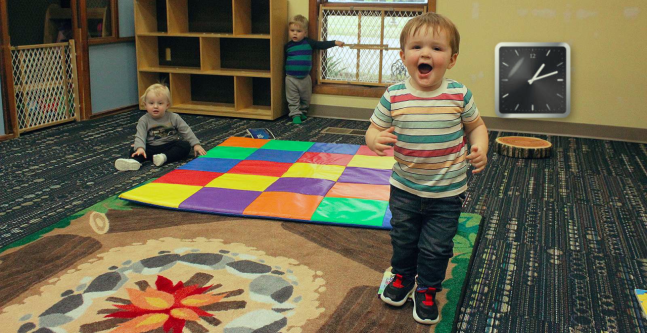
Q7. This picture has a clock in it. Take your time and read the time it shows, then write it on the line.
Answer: 1:12
